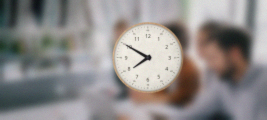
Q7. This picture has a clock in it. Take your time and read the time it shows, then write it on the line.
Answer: 7:50
